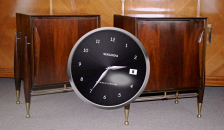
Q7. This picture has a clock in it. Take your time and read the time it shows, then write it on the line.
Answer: 2:35
